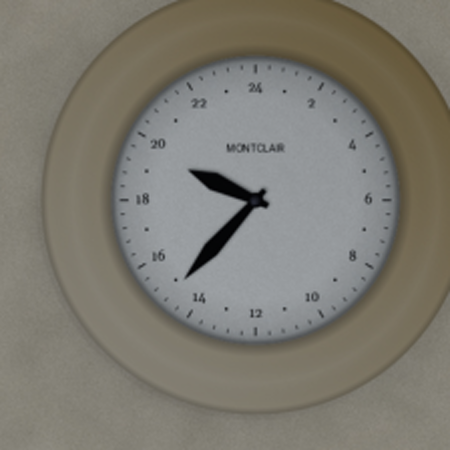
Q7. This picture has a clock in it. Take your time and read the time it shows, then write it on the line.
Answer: 19:37
